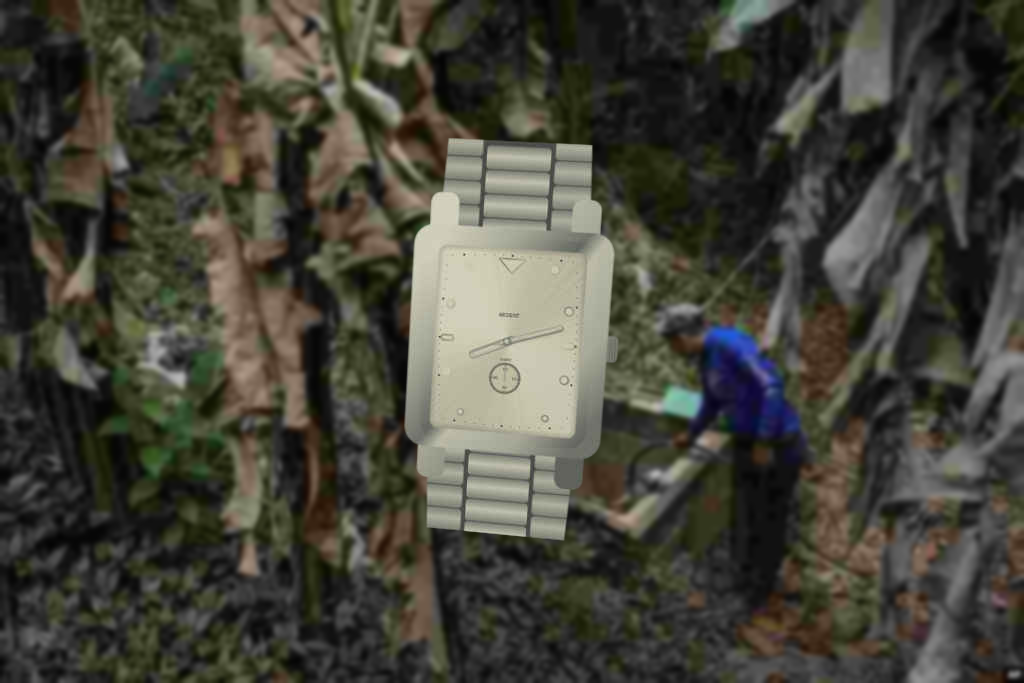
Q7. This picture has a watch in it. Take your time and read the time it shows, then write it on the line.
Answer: 8:12
